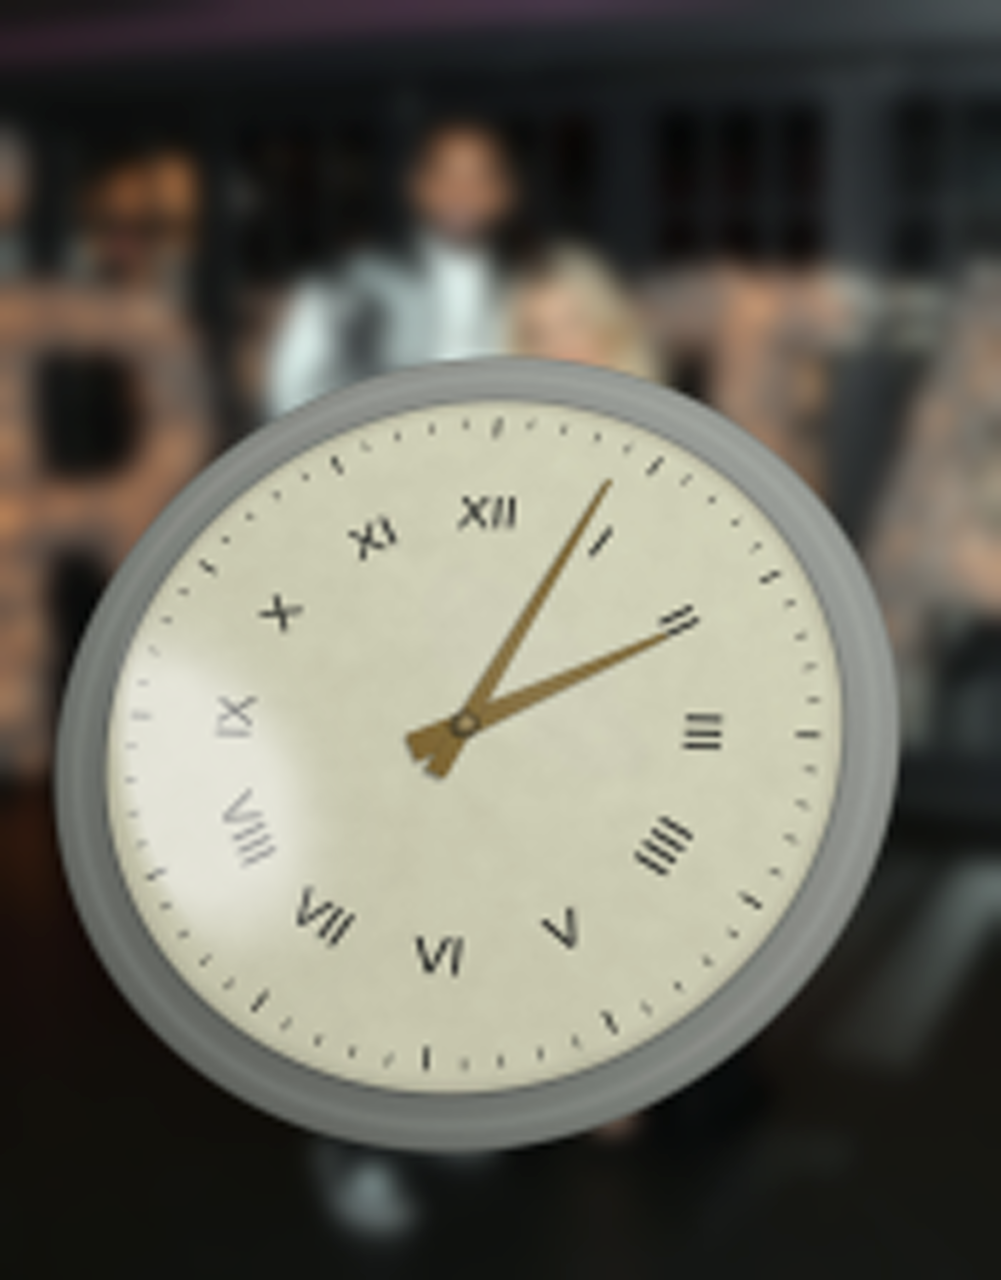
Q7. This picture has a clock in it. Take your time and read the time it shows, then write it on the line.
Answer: 2:04
